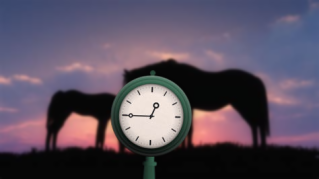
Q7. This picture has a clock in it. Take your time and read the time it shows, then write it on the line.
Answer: 12:45
